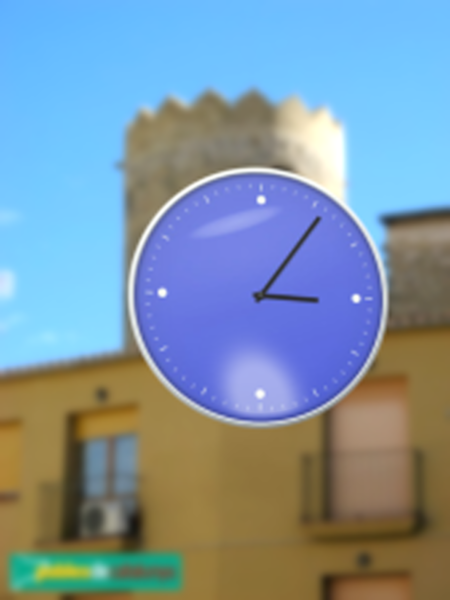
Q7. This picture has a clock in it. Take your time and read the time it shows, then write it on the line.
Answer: 3:06
